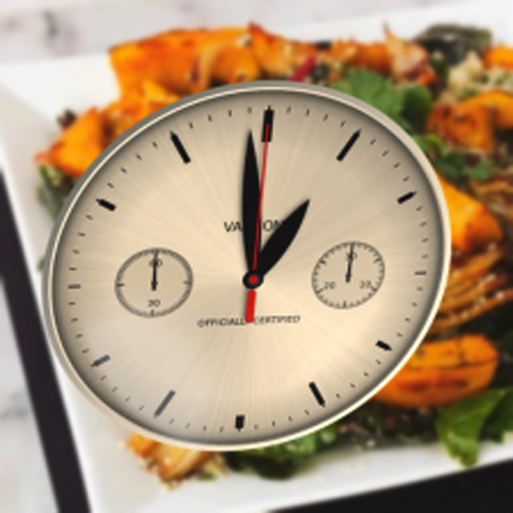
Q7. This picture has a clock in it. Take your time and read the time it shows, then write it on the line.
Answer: 12:59
